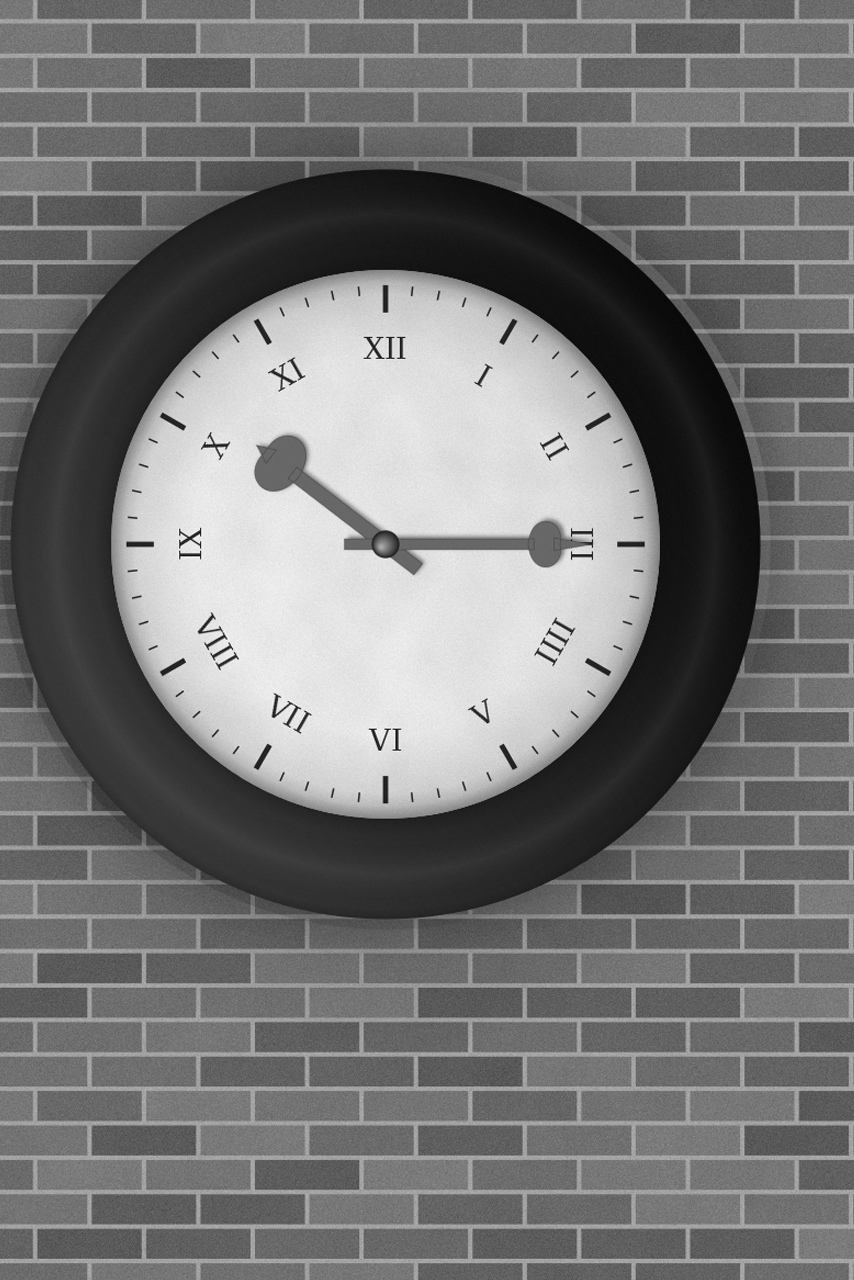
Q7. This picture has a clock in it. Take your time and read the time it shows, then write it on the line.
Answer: 10:15
